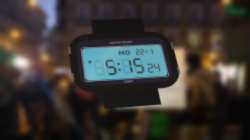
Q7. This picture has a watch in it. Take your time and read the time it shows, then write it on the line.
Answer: 5:15:24
